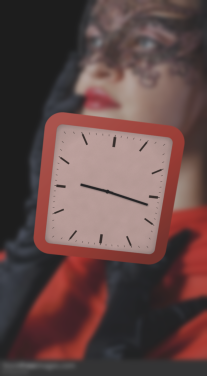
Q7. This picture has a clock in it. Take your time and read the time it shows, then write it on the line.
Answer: 9:17
